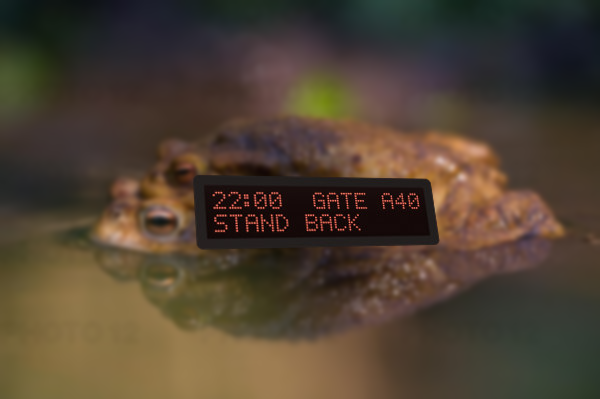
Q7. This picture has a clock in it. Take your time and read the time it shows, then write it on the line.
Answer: 22:00
